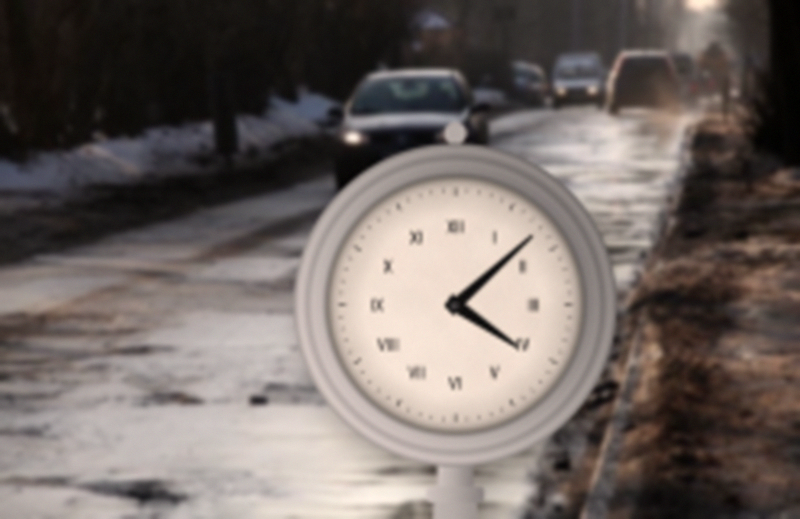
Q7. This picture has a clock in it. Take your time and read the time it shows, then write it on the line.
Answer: 4:08
